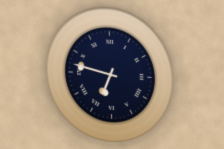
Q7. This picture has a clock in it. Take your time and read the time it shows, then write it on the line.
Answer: 6:47
